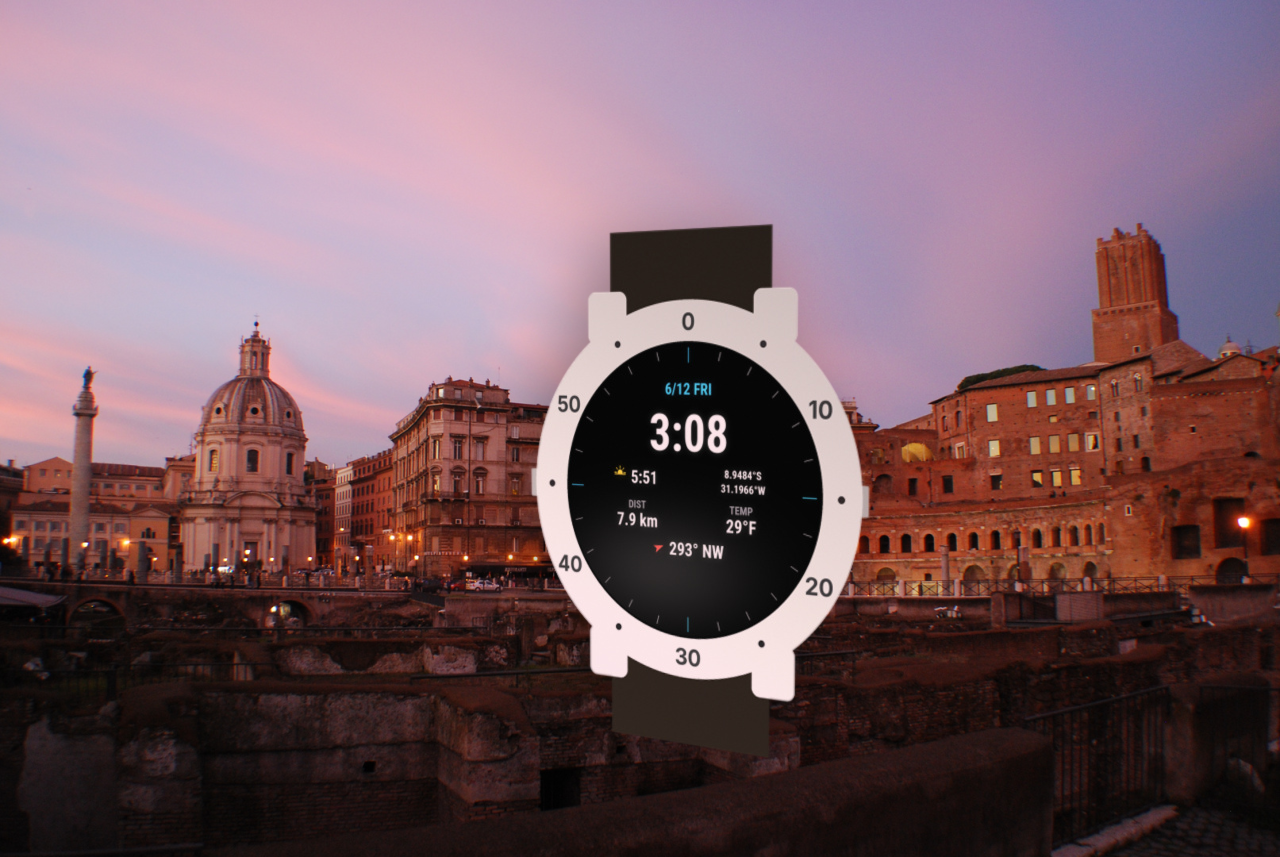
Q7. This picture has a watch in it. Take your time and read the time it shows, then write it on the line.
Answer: 3:08
